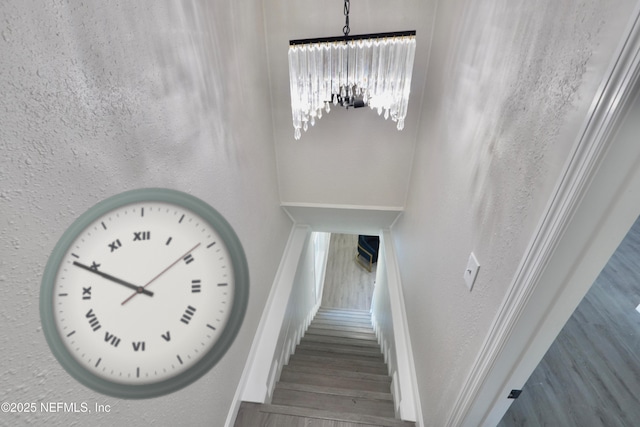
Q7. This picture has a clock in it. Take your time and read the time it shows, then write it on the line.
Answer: 9:49:09
